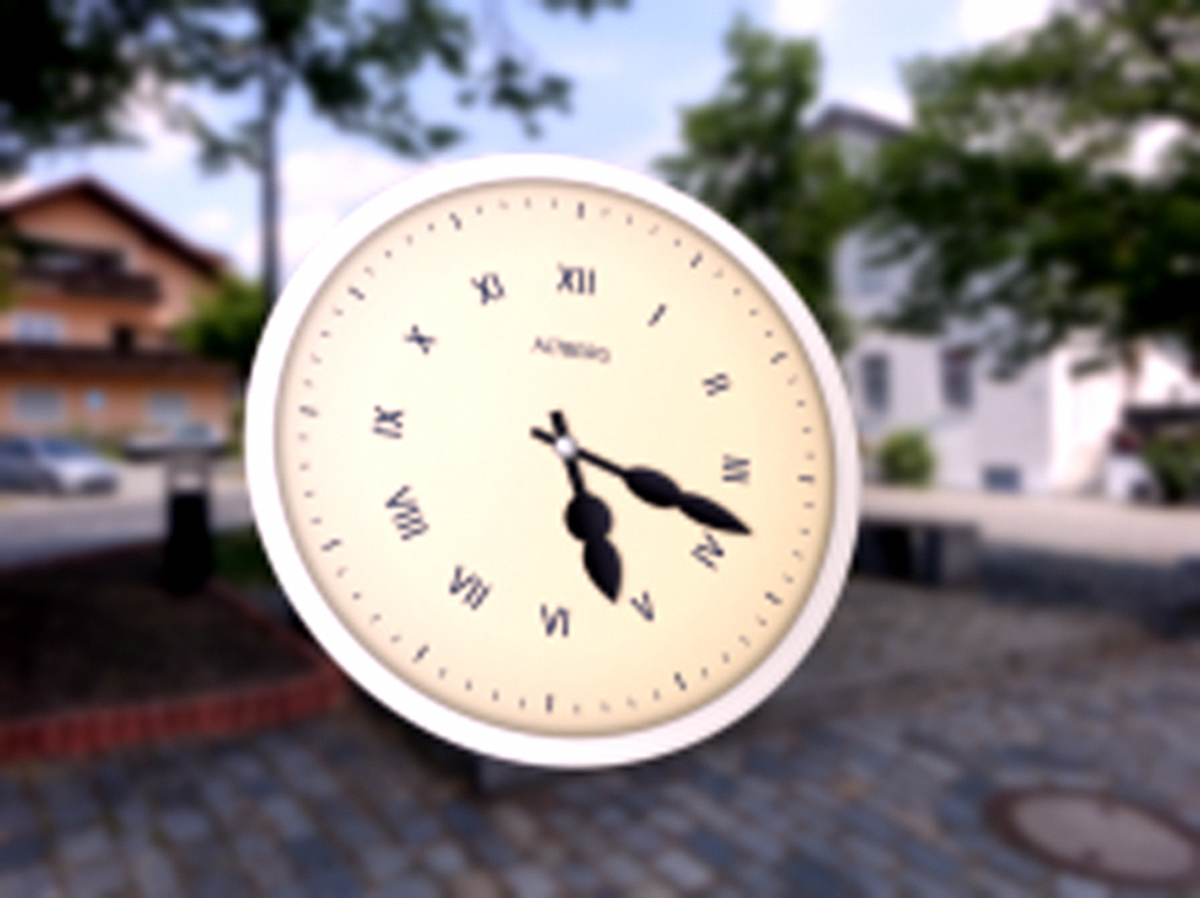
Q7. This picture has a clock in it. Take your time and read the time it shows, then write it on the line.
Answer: 5:18
